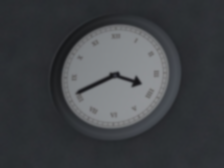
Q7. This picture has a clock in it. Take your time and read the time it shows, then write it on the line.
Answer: 3:41
